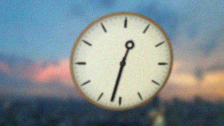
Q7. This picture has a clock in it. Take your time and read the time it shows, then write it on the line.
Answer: 12:32
